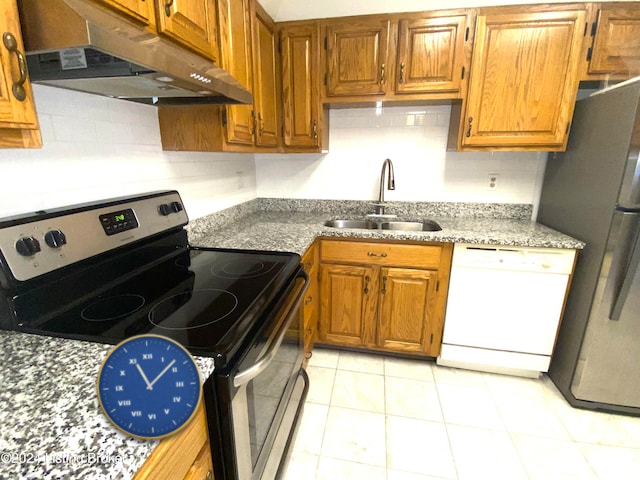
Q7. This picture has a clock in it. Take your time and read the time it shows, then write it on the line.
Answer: 11:08
